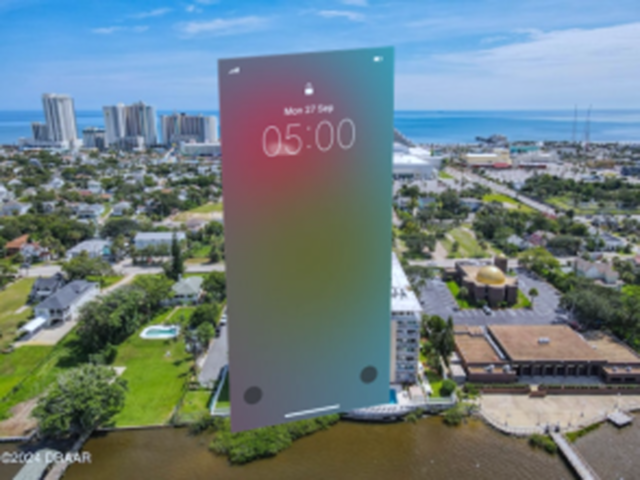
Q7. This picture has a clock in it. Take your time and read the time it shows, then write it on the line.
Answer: 5:00
